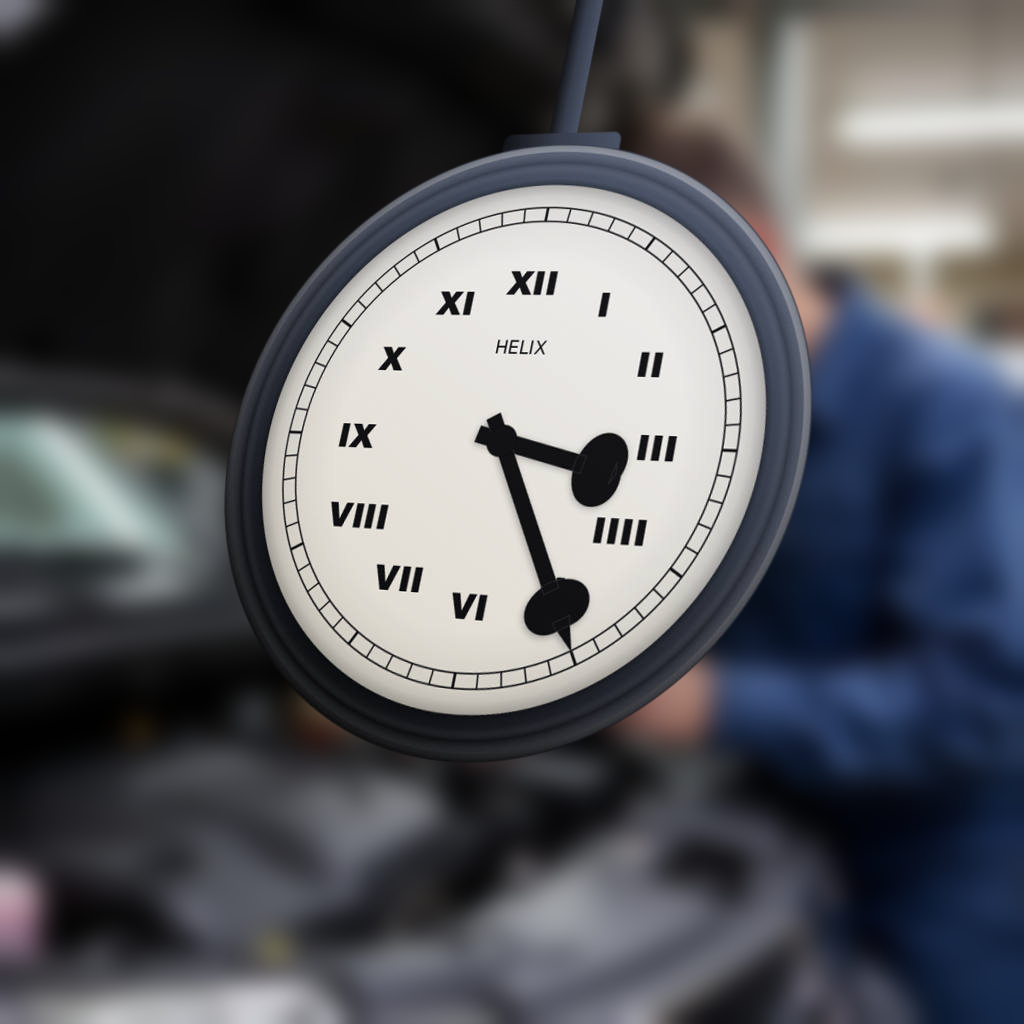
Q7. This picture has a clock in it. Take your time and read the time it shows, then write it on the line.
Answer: 3:25
